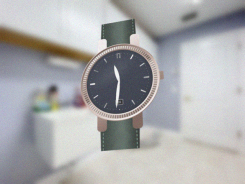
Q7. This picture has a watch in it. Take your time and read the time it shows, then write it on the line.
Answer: 11:31
